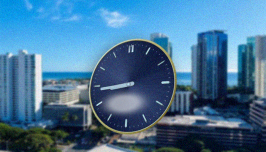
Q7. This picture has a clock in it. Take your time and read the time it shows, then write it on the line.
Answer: 8:44
